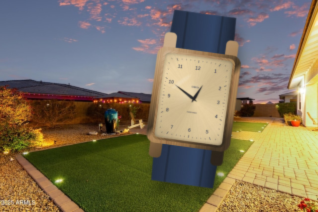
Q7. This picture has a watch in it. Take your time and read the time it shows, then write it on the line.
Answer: 12:50
